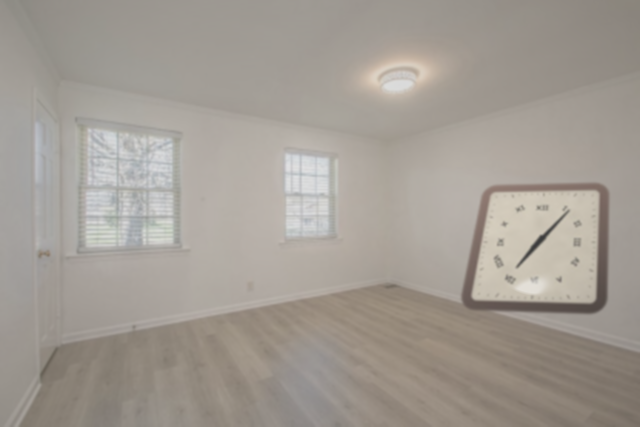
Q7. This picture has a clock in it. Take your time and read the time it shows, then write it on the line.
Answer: 7:06
